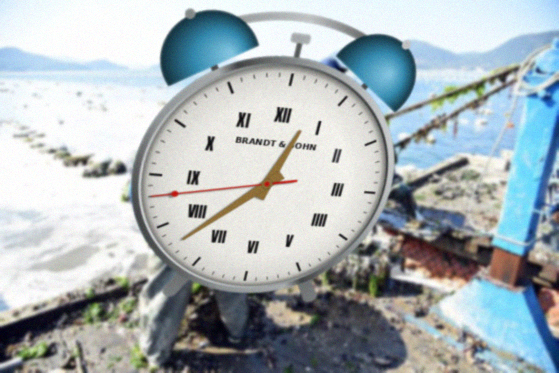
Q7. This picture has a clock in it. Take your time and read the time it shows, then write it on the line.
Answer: 12:37:43
